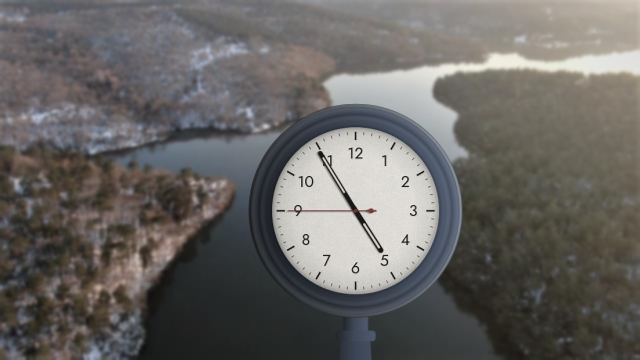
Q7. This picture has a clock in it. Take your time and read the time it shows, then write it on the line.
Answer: 4:54:45
